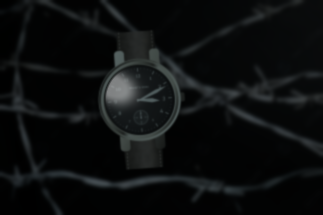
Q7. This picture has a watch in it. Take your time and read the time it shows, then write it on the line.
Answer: 3:11
